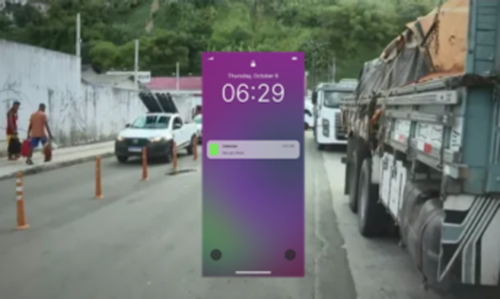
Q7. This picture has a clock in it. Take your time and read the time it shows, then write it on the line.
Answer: 6:29
